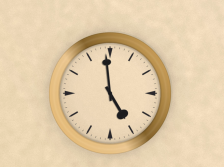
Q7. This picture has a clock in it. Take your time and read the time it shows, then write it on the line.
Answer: 4:59
